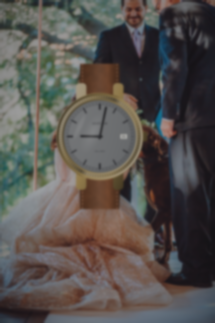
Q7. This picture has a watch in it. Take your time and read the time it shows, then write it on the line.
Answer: 9:02
